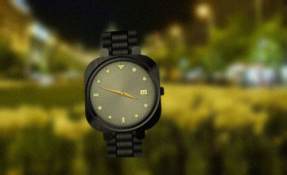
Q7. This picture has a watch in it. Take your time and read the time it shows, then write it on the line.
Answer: 3:48
